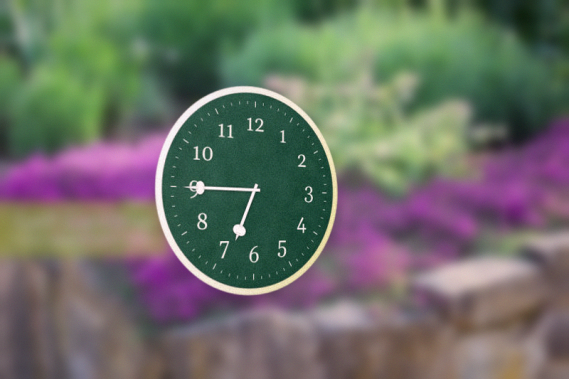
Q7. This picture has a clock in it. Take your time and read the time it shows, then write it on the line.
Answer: 6:45
